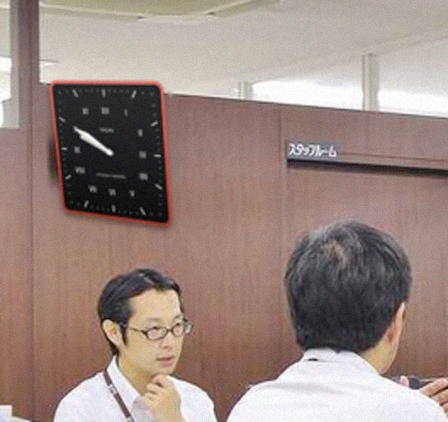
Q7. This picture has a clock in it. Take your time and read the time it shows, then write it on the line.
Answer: 9:50
